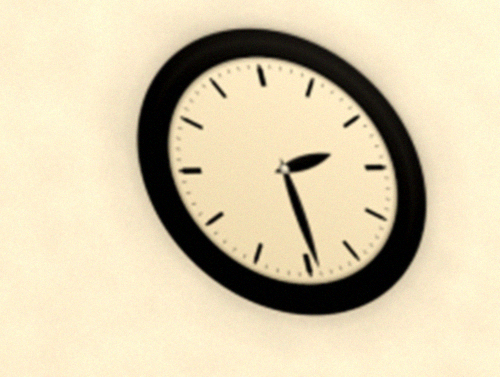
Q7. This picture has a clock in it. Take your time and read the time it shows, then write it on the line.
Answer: 2:29
